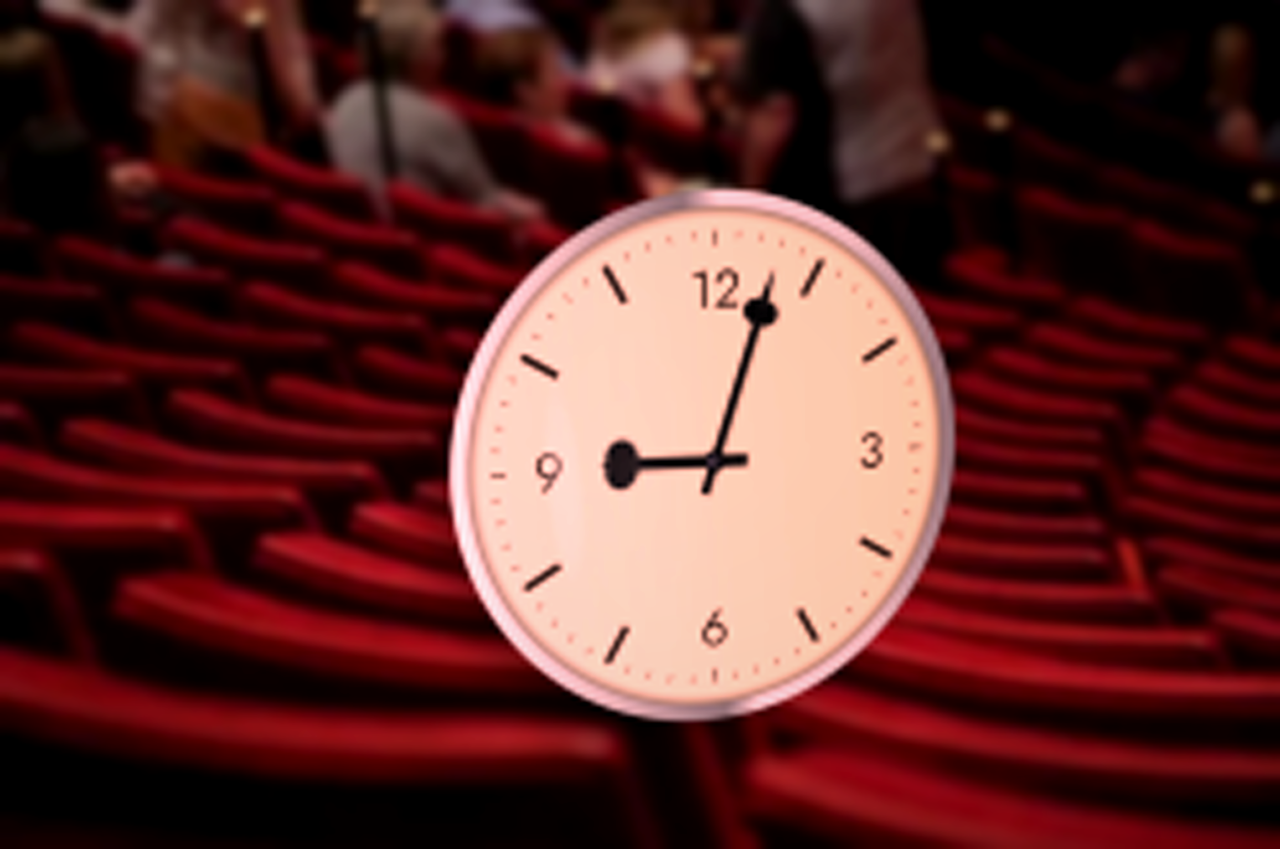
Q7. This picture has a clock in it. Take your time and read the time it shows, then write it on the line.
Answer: 9:03
